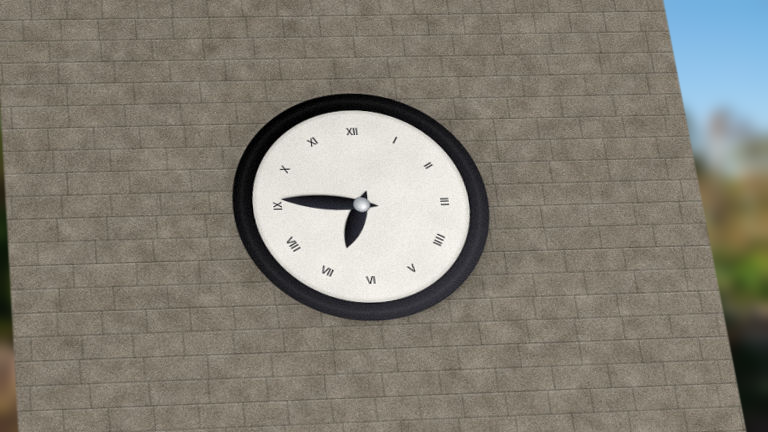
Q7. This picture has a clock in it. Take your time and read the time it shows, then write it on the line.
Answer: 6:46
